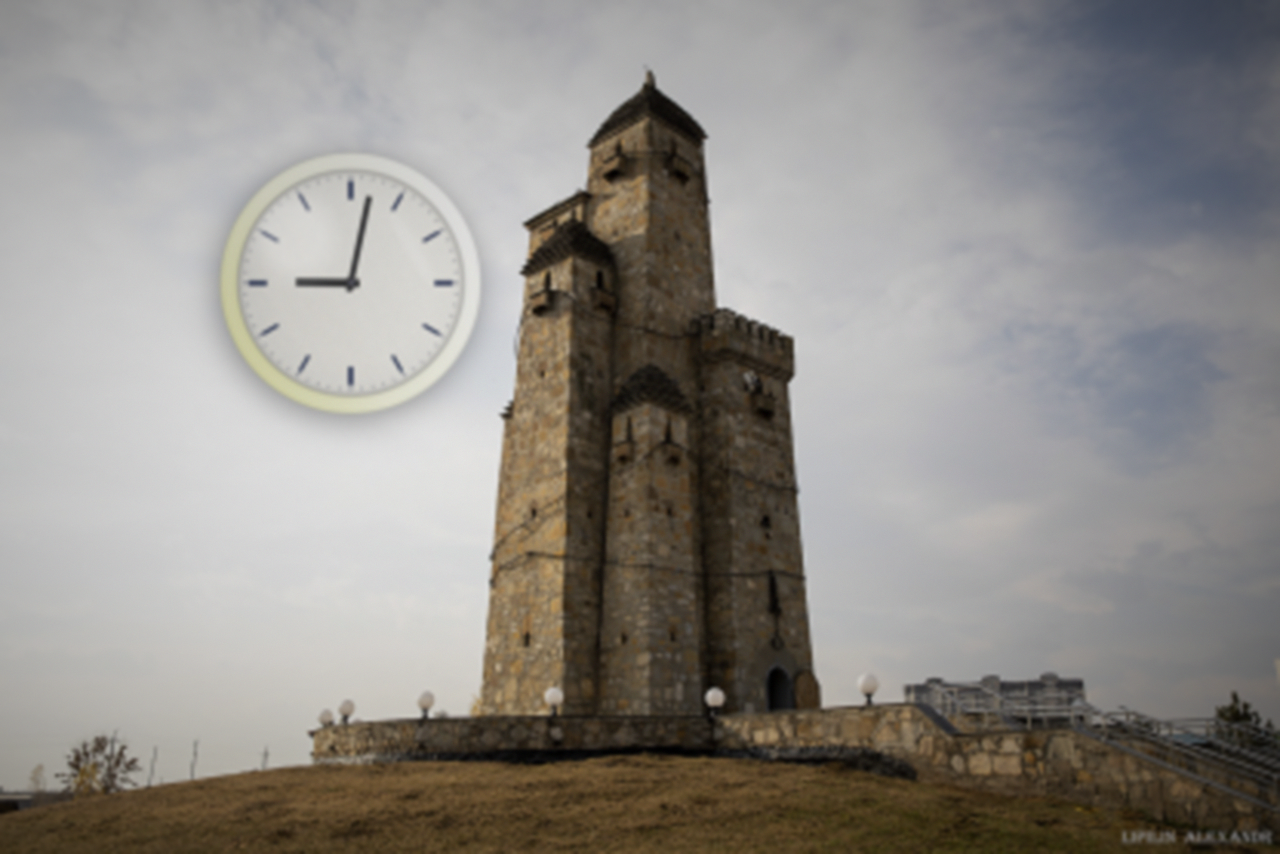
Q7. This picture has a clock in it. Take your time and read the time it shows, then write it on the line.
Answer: 9:02
